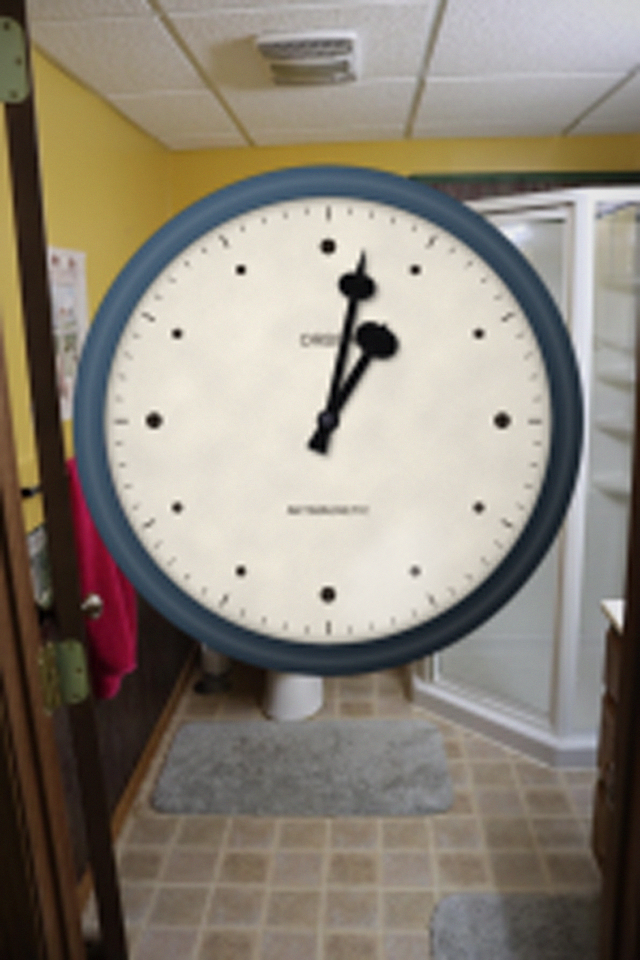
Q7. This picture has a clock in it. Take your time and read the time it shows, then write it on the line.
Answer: 1:02
